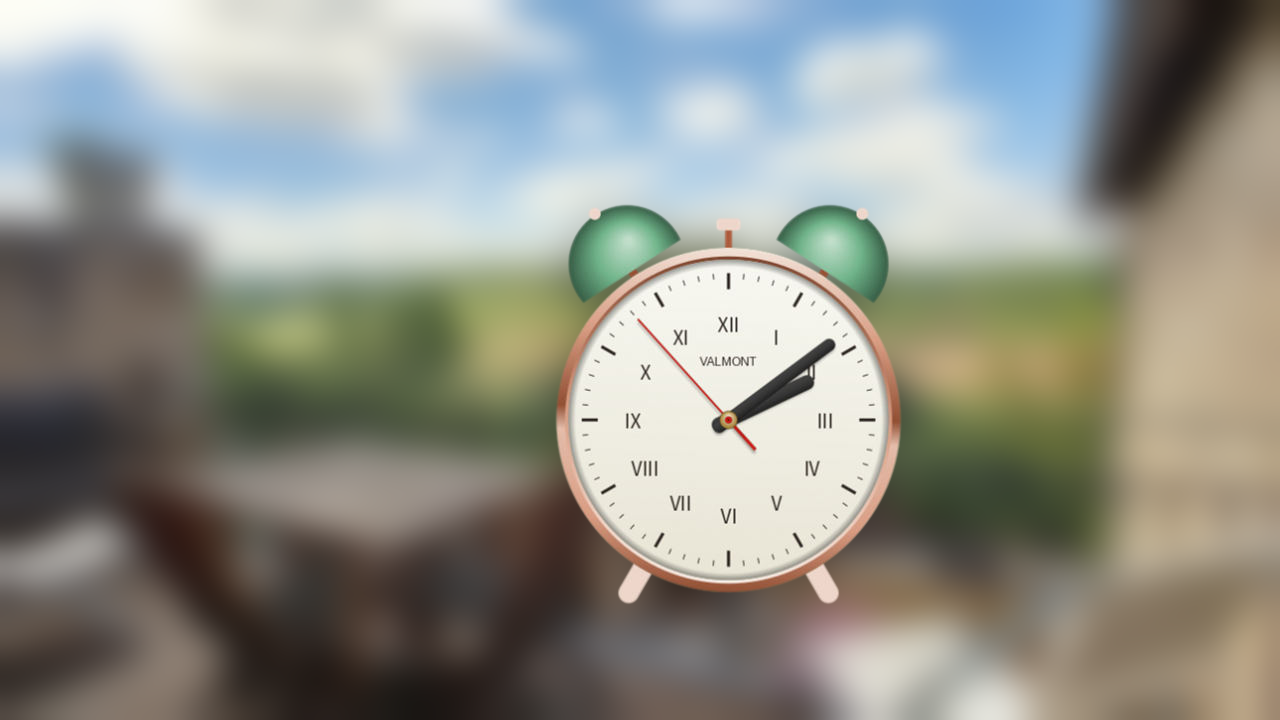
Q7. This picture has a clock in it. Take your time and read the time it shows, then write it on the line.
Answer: 2:08:53
